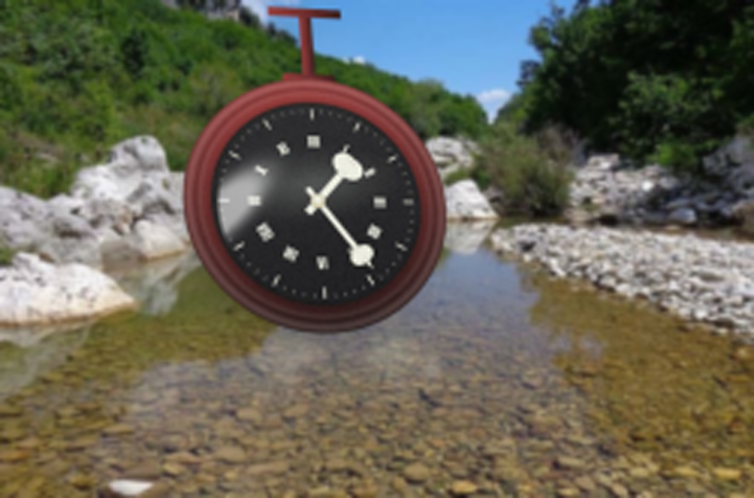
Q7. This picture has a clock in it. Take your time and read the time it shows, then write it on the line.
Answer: 1:24
